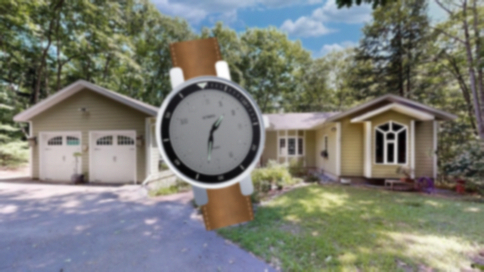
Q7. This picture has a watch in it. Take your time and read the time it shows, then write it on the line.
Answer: 1:33
